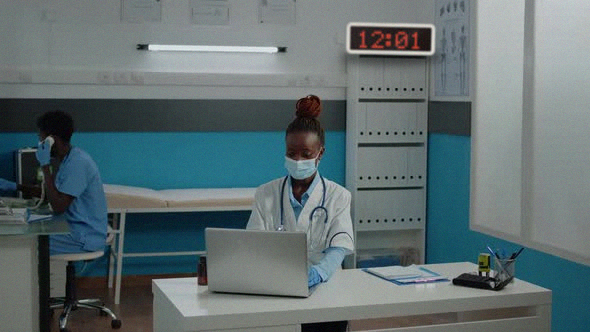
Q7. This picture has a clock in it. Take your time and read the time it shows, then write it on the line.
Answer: 12:01
